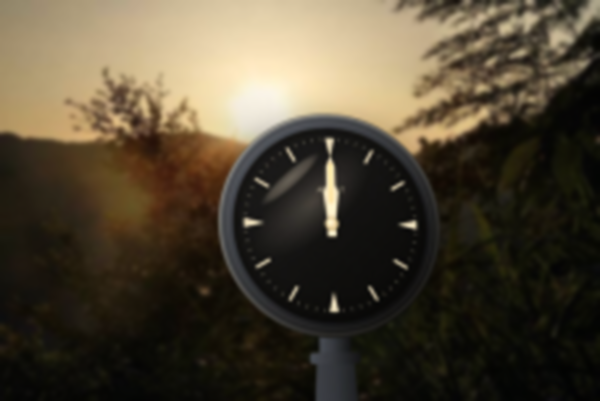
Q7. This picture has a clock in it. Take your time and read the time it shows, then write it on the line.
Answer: 12:00
